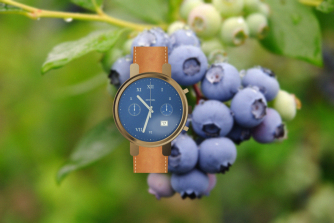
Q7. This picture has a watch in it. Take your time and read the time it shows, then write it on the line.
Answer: 10:33
